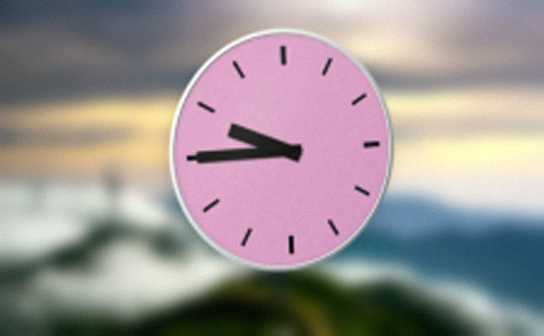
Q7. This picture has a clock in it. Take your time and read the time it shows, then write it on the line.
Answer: 9:45
